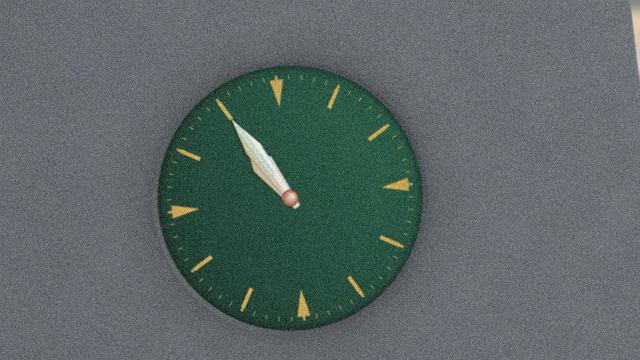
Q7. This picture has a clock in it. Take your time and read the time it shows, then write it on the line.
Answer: 10:55
